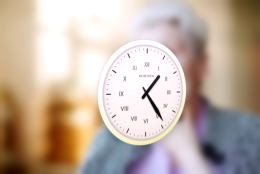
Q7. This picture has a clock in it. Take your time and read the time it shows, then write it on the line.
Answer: 1:24
